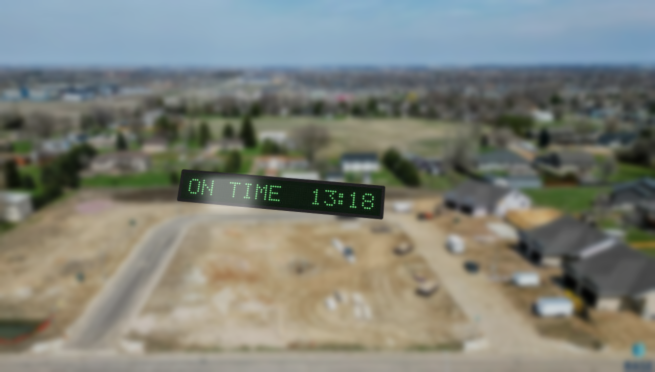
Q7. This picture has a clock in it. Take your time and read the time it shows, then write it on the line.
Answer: 13:18
